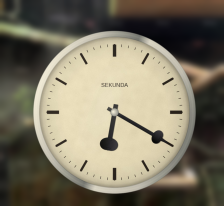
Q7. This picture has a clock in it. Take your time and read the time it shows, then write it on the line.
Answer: 6:20
